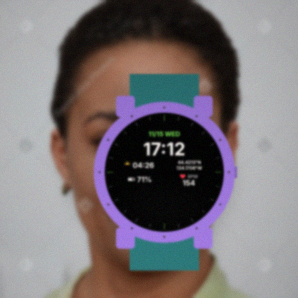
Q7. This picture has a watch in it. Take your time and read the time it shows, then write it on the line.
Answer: 17:12
